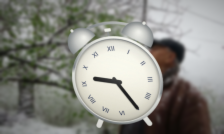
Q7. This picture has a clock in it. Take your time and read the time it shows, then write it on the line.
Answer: 9:25
